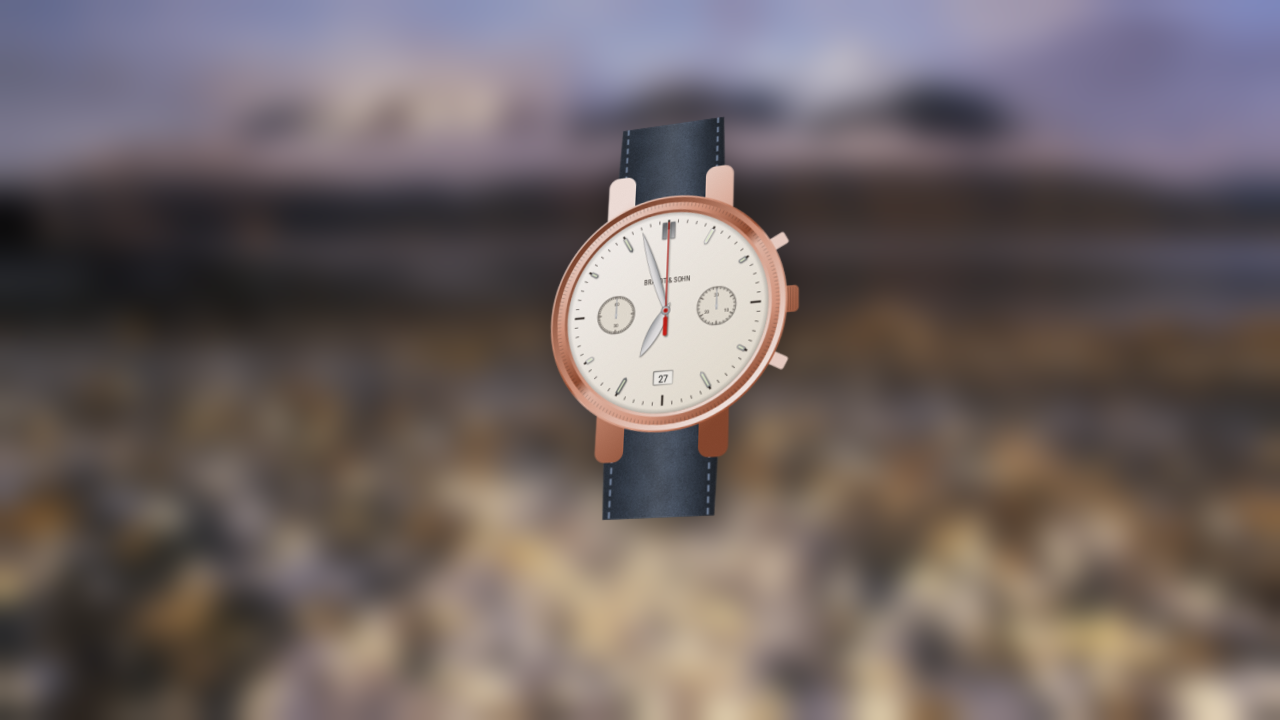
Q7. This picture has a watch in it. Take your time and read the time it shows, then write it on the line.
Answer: 6:57
